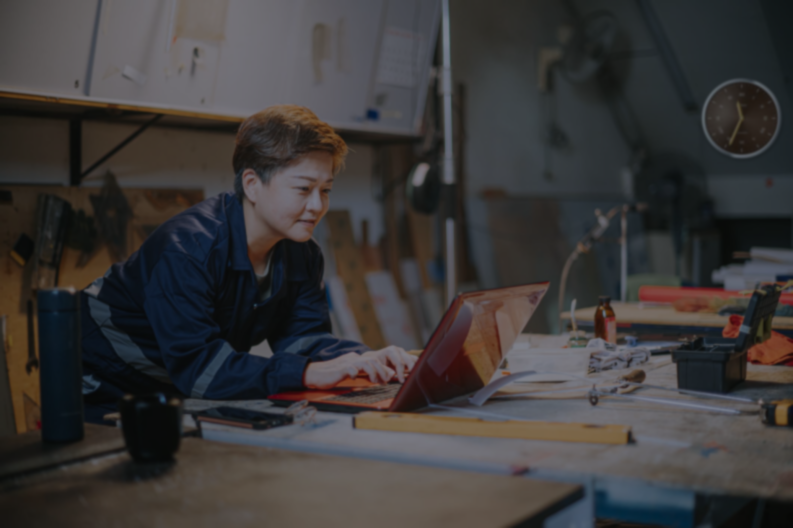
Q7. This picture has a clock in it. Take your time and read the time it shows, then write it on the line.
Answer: 11:34
